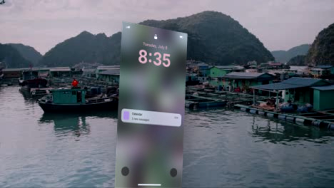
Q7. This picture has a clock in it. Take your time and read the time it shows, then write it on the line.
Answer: 8:35
